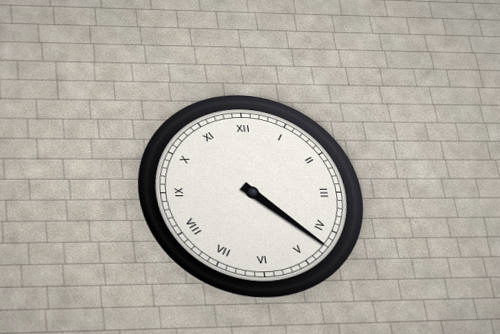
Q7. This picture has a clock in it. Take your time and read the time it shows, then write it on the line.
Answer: 4:22
